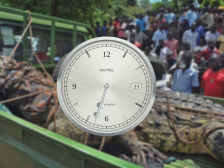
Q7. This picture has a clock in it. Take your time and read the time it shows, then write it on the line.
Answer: 6:33
